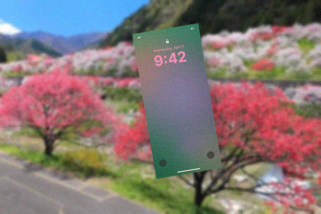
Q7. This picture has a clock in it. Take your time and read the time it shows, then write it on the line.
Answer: 9:42
